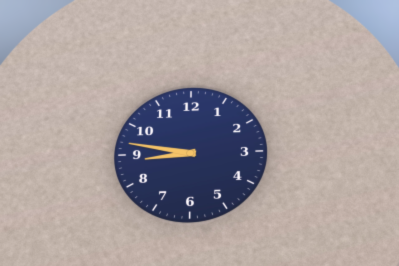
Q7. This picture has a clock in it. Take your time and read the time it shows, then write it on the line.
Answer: 8:47
